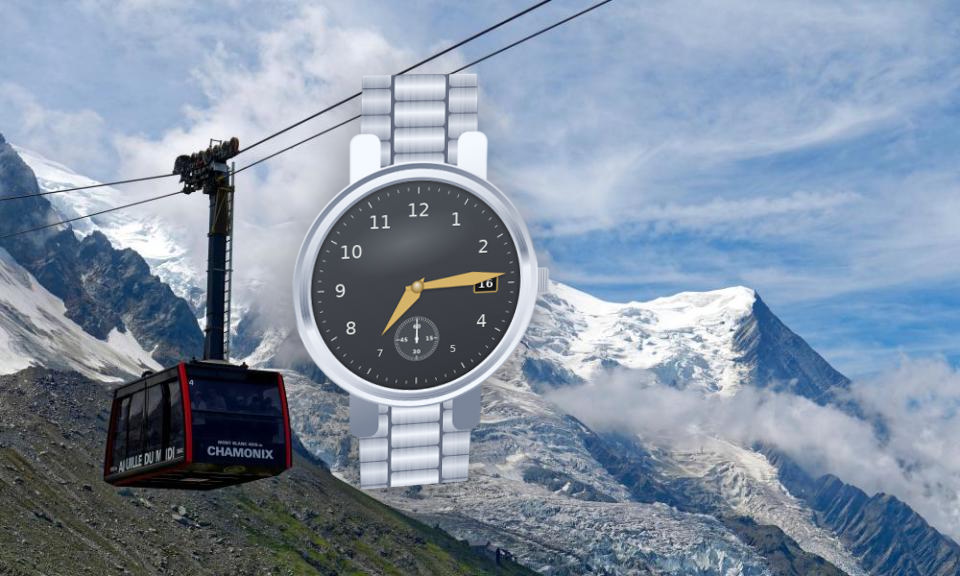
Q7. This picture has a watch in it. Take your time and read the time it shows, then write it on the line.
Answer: 7:14
